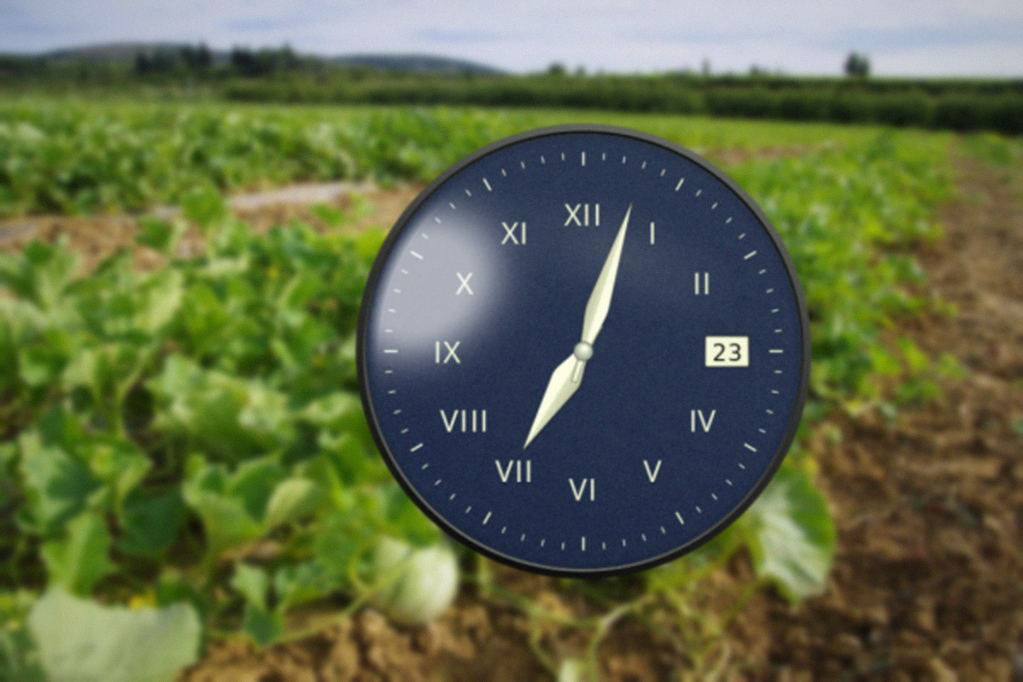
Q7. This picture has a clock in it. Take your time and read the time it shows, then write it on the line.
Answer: 7:03
